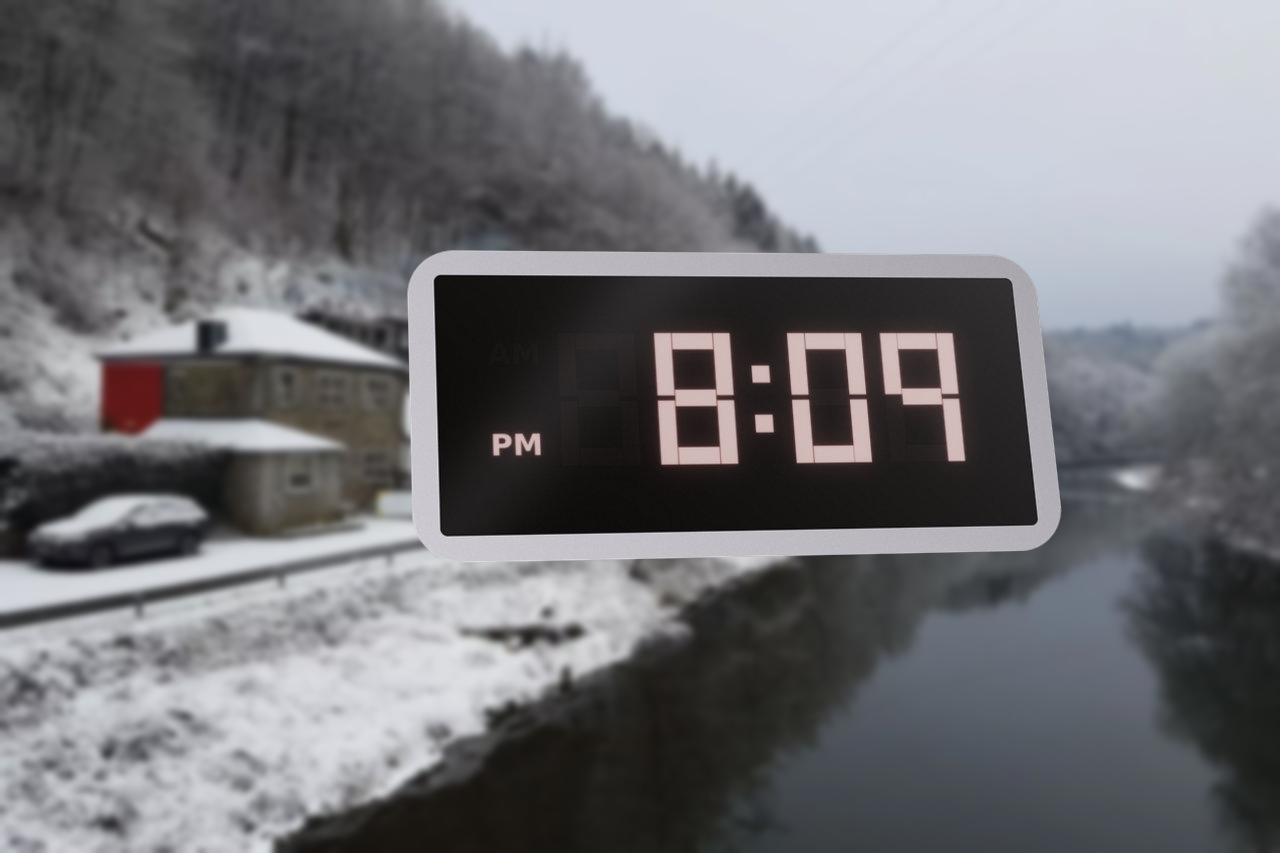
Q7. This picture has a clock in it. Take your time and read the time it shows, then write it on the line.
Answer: 8:09
